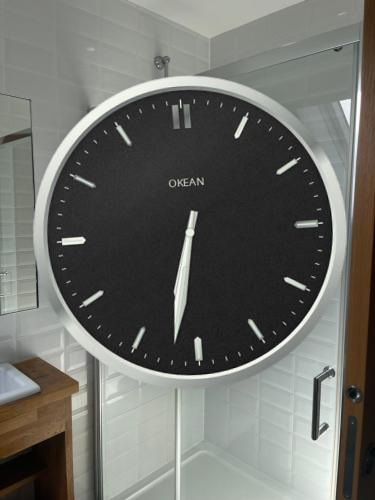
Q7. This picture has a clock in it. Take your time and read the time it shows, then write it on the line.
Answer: 6:32
